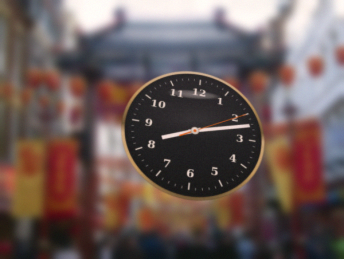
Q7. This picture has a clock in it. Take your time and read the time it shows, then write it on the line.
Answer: 8:12:10
